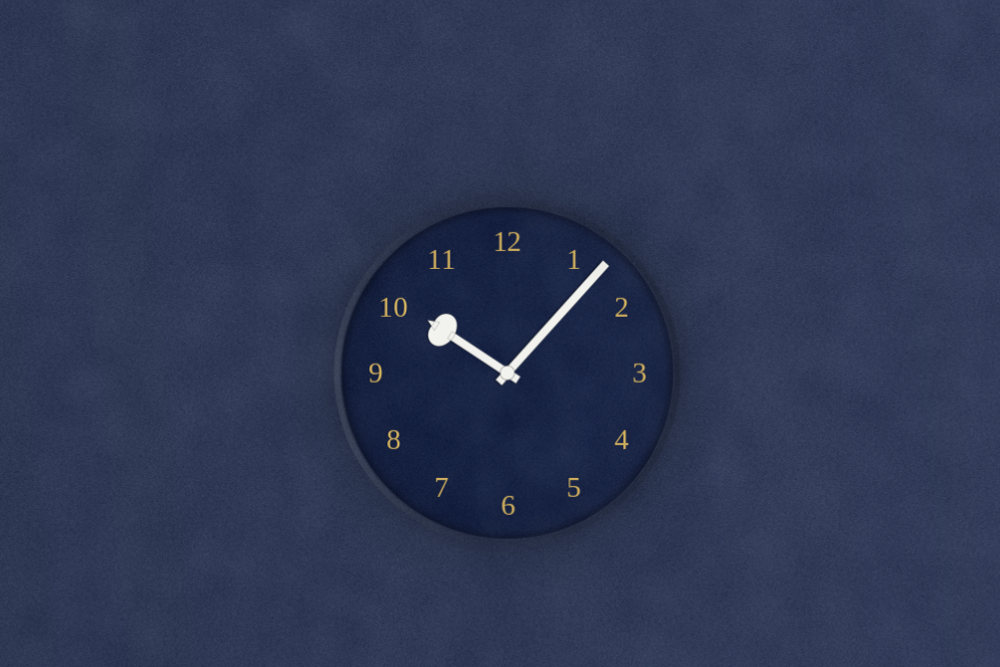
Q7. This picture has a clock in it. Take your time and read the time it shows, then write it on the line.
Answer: 10:07
